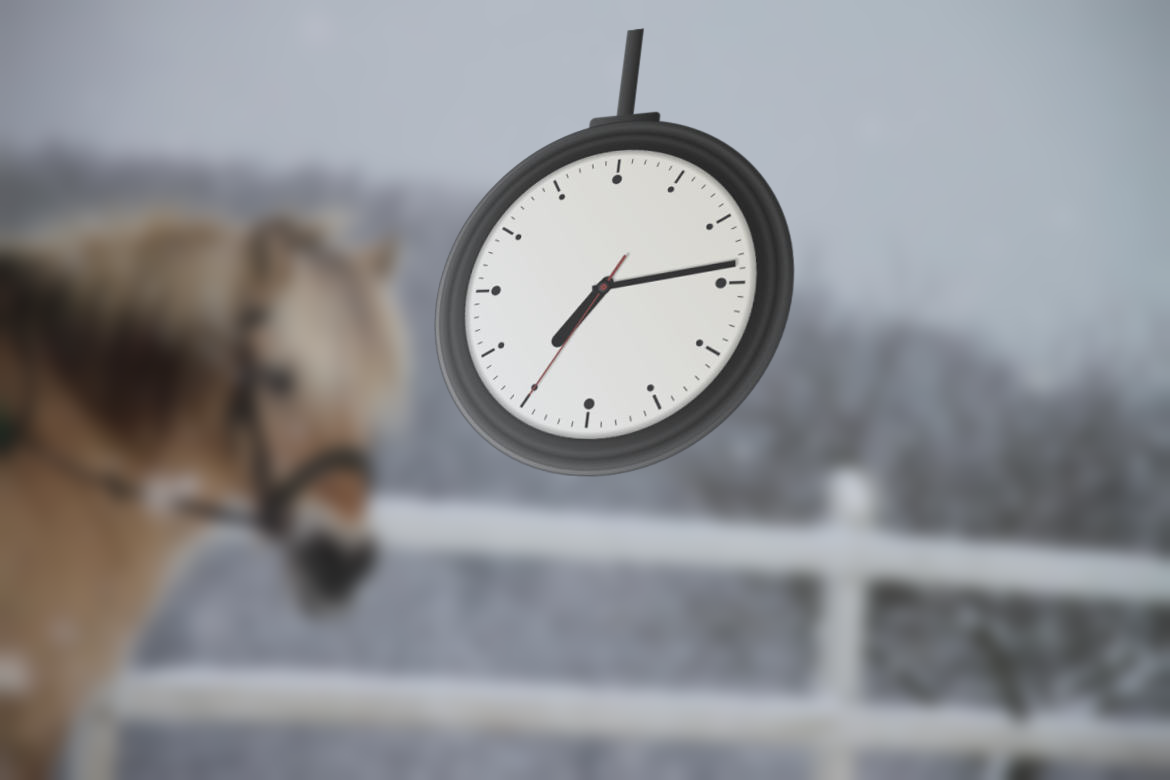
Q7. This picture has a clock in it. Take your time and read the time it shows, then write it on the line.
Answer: 7:13:35
